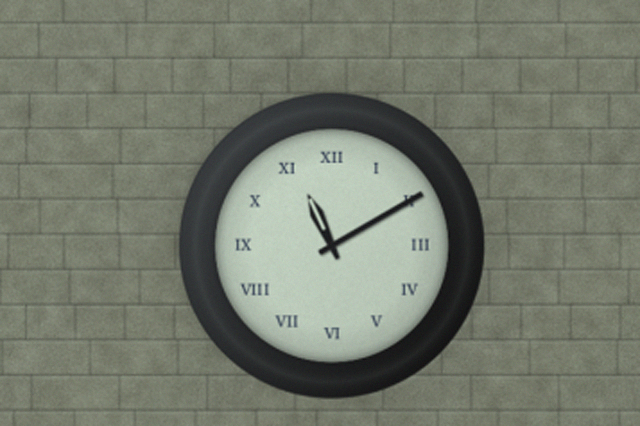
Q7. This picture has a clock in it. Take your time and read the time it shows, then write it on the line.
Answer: 11:10
